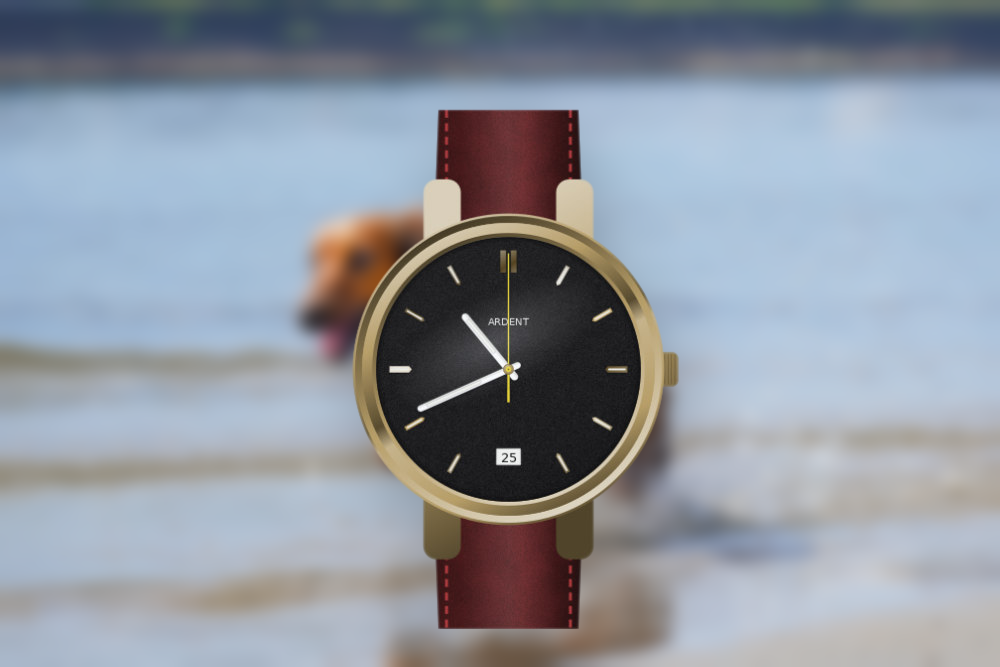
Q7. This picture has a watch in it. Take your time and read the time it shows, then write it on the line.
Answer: 10:41:00
